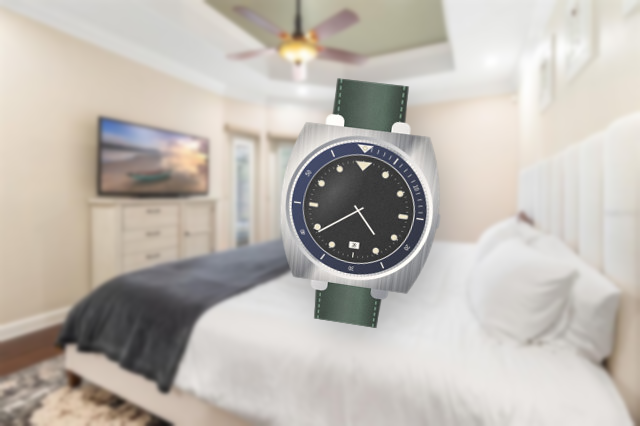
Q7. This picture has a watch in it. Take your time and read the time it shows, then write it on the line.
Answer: 4:39
